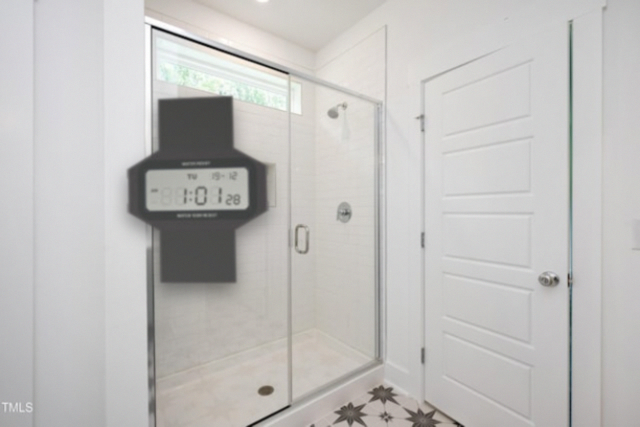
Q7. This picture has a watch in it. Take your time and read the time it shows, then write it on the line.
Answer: 1:01
